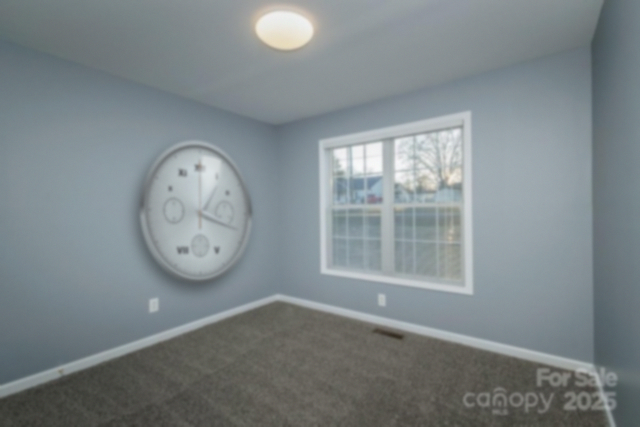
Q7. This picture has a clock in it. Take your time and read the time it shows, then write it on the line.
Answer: 1:18
